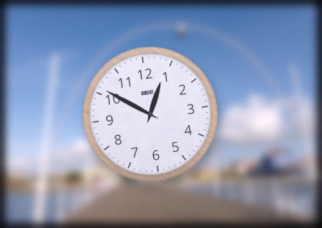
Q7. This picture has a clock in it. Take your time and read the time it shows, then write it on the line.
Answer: 12:51
